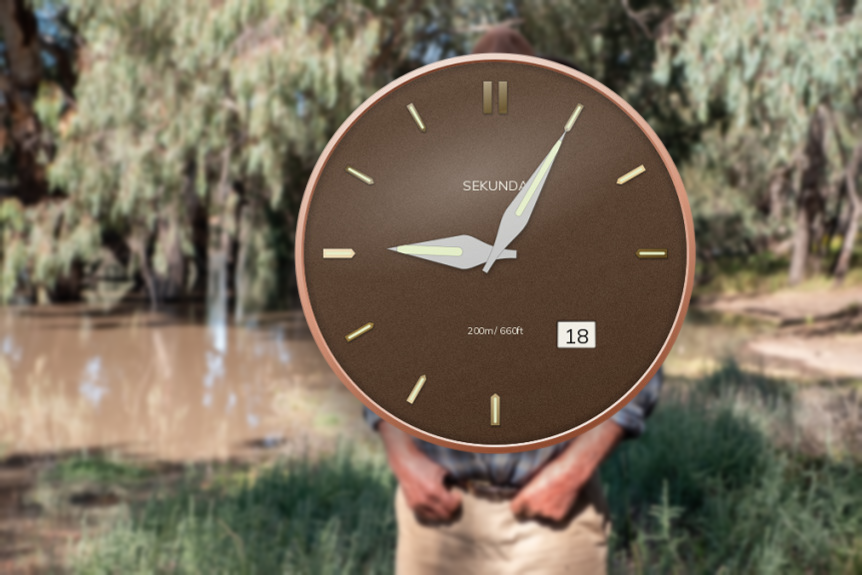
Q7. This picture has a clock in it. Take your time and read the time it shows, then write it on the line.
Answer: 9:05
